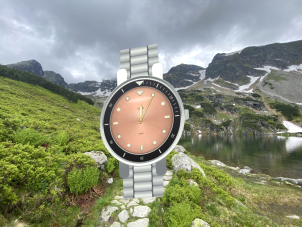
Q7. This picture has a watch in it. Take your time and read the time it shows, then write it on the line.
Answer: 12:05
